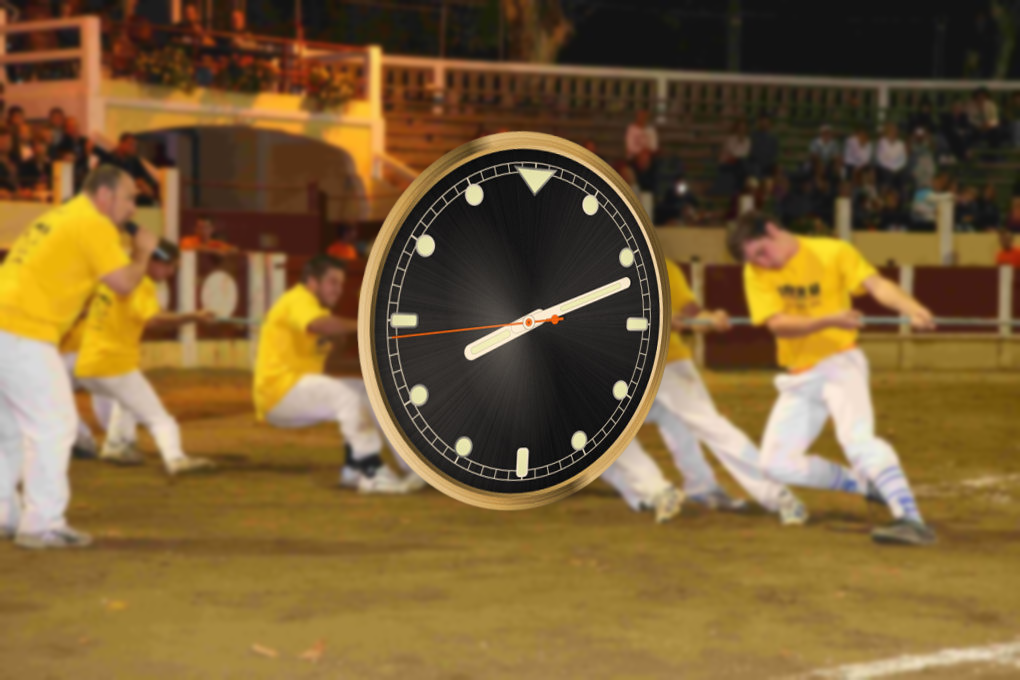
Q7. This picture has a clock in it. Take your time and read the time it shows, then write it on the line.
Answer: 8:11:44
